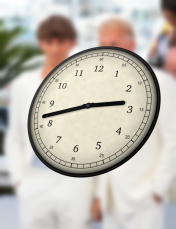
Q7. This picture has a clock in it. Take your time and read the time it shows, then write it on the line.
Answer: 2:42
